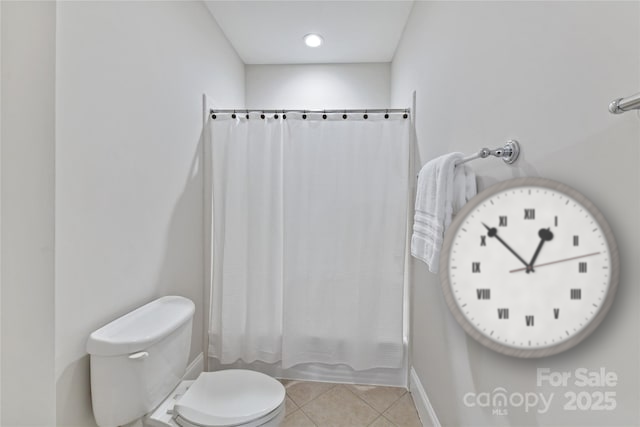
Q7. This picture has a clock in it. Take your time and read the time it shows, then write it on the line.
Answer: 12:52:13
